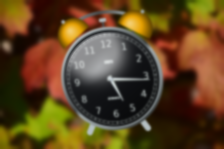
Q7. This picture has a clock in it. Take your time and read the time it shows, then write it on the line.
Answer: 5:16
